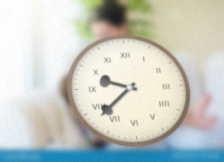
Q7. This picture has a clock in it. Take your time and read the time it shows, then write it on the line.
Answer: 9:38
